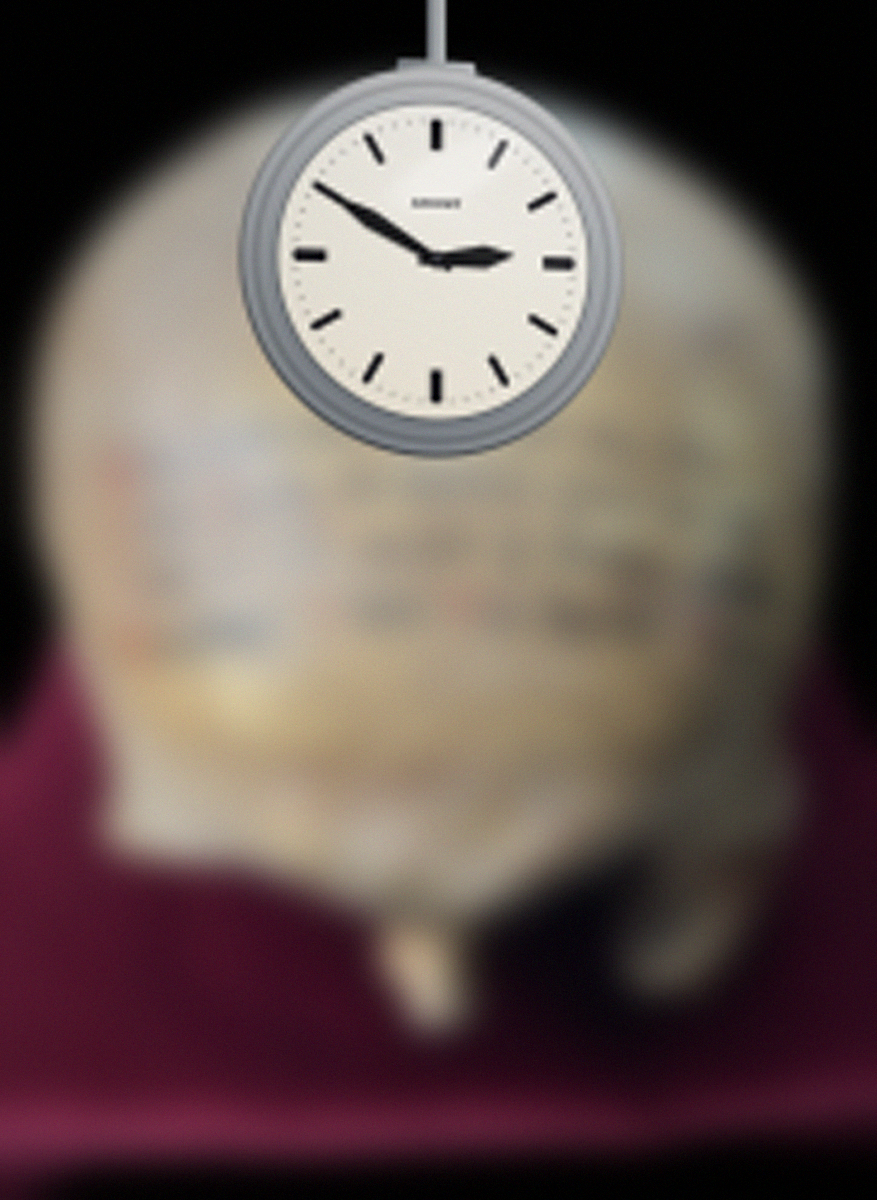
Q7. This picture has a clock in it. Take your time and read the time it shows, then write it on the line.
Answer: 2:50
